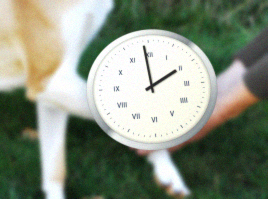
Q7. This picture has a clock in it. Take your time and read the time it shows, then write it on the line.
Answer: 1:59
